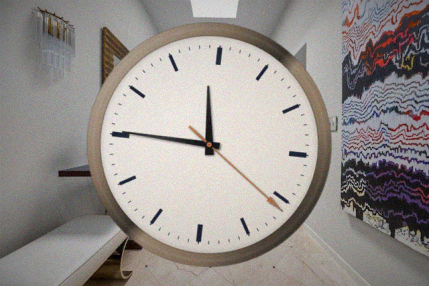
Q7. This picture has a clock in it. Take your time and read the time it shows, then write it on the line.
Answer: 11:45:21
